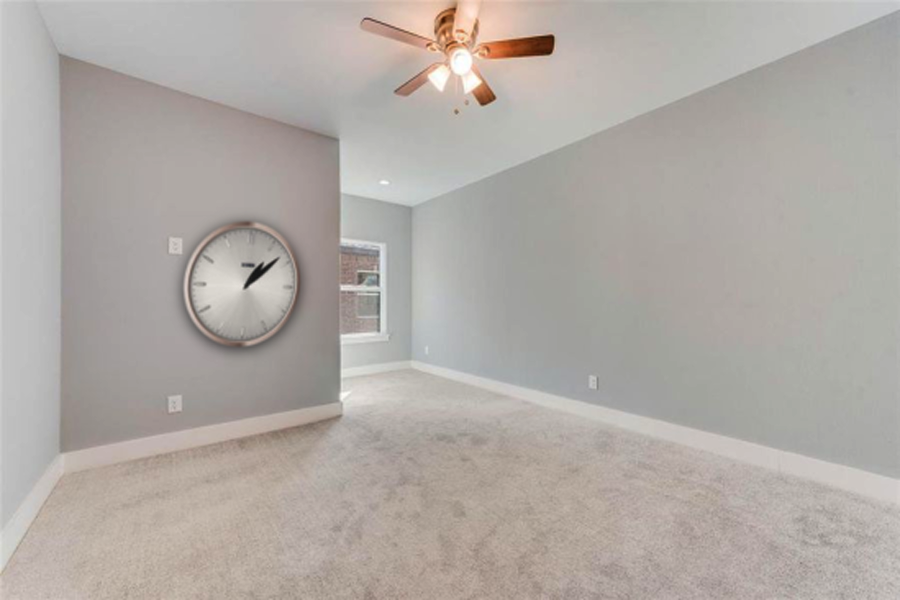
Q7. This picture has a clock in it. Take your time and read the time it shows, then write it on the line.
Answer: 1:08
